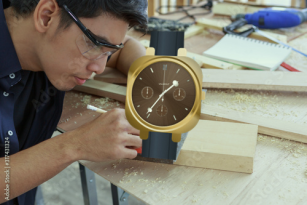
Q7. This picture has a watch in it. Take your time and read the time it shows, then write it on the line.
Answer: 1:36
